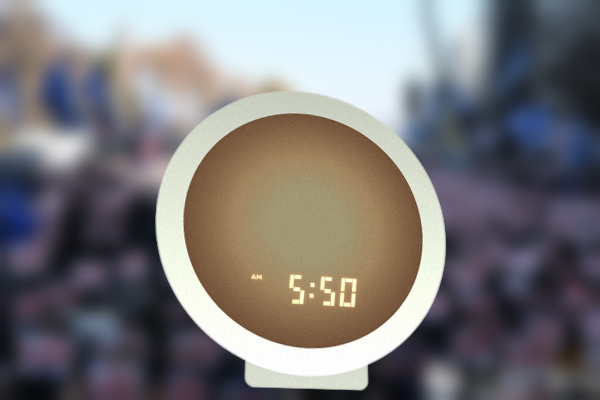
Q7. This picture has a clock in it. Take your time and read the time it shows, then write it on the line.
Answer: 5:50
